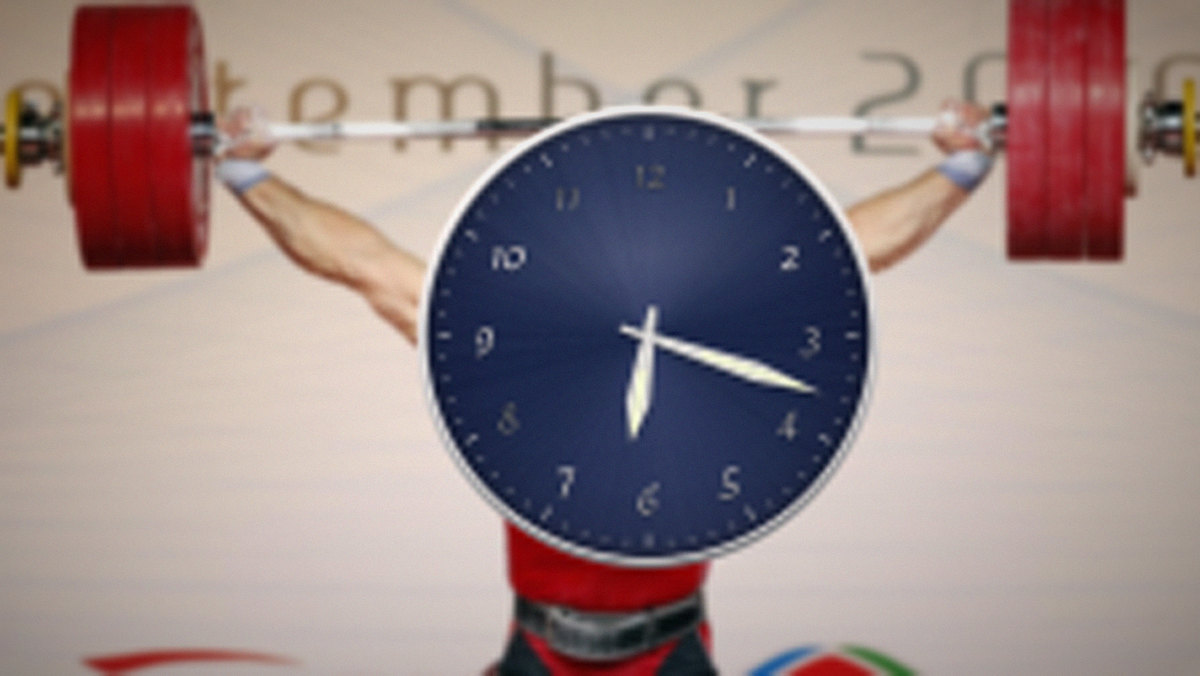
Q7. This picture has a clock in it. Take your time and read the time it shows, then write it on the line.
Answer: 6:18
